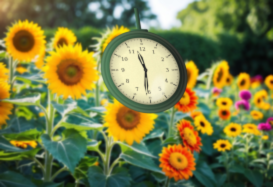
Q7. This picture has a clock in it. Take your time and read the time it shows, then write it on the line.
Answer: 11:31
